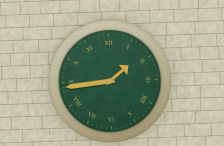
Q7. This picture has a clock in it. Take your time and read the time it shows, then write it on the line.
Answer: 1:44
